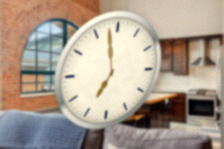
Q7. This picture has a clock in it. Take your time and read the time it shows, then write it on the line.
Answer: 6:58
